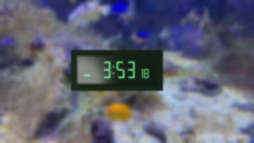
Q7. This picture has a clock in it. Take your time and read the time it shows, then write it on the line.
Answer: 3:53
